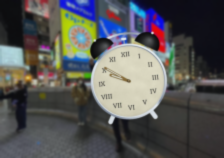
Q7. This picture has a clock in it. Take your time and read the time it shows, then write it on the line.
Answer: 9:51
